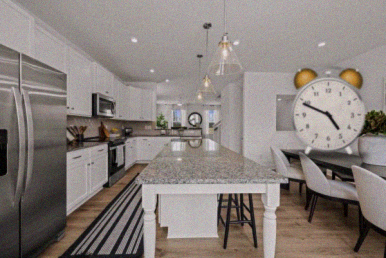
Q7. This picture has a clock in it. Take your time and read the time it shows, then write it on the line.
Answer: 4:49
